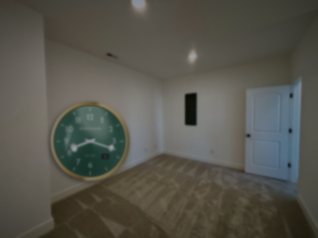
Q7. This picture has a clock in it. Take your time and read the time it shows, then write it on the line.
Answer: 8:18
